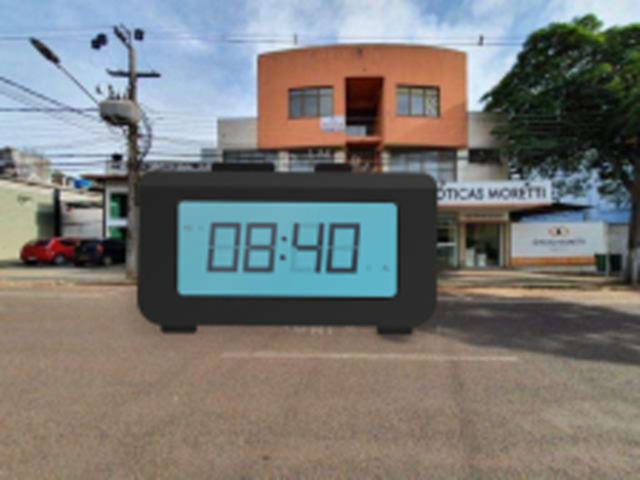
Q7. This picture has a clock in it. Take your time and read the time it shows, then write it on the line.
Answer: 8:40
